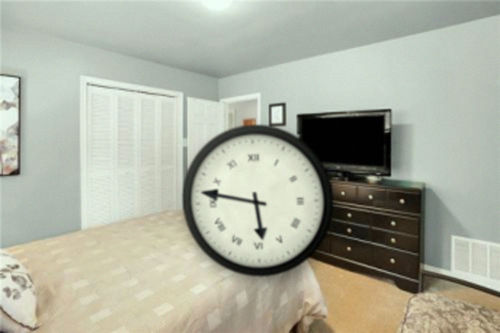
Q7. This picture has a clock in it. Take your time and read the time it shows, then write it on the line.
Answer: 5:47
